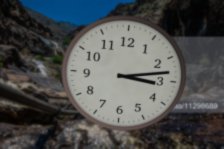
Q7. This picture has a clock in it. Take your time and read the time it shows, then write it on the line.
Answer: 3:13
